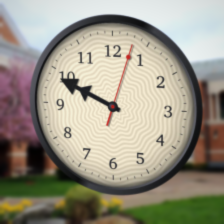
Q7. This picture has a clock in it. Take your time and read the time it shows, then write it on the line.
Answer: 9:49:03
